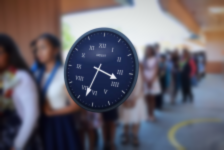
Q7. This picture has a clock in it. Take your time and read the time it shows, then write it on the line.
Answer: 3:33
